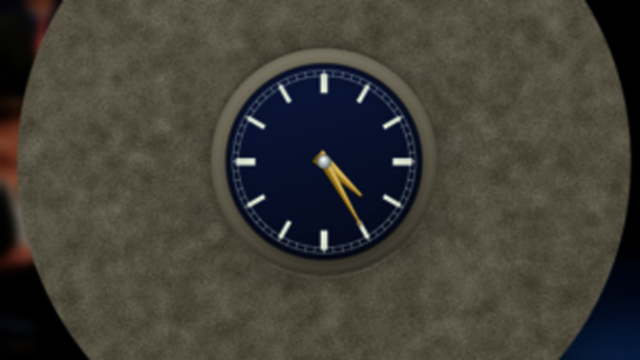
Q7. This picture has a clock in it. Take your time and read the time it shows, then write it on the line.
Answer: 4:25
